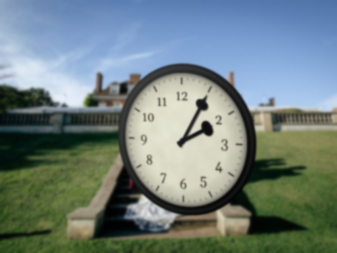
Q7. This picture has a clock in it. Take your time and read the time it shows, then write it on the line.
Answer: 2:05
